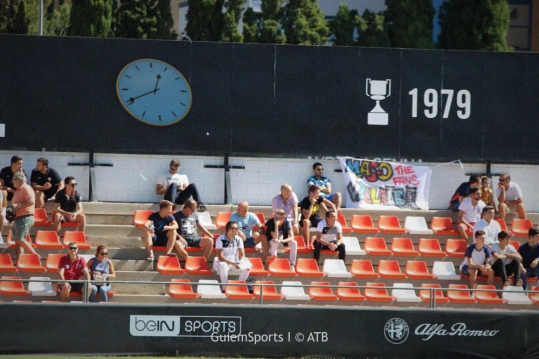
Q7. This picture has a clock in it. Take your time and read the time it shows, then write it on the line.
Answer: 12:41
